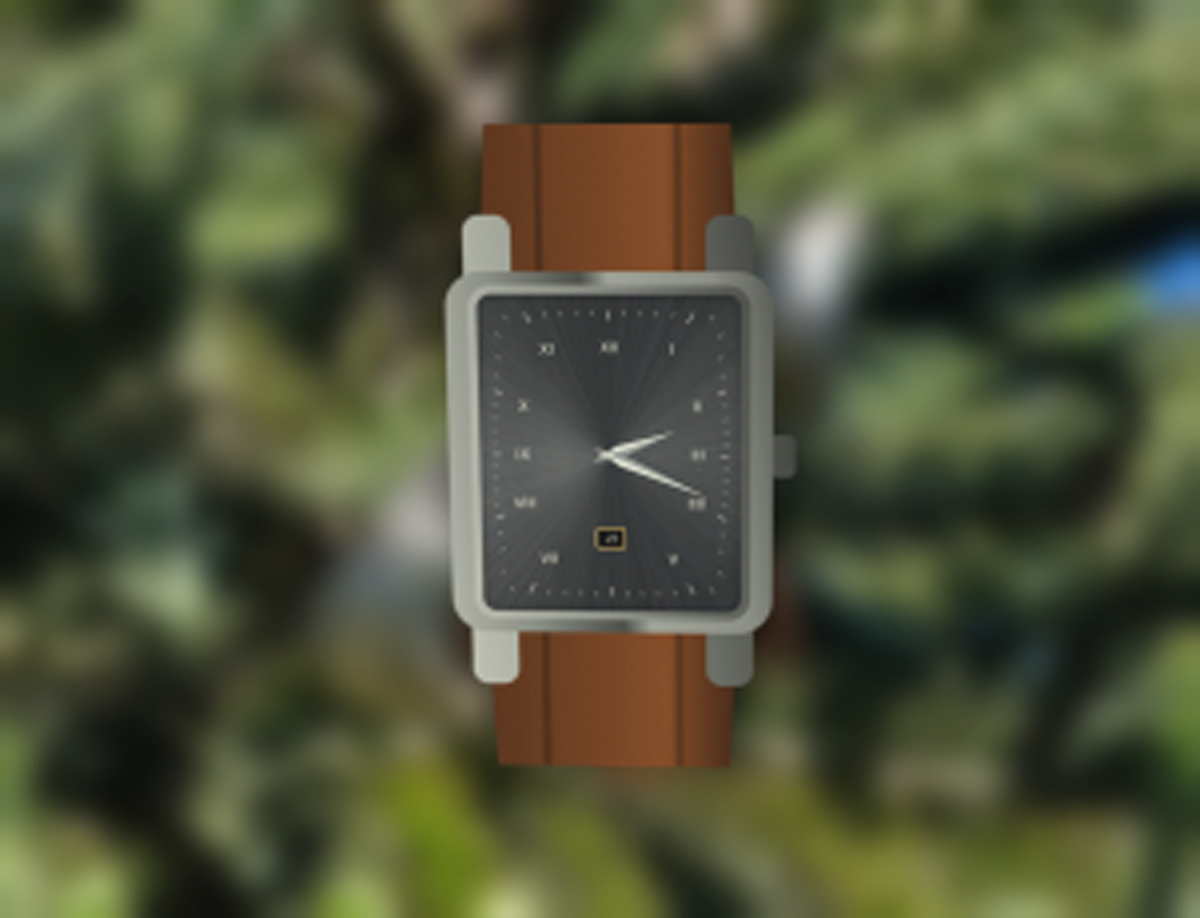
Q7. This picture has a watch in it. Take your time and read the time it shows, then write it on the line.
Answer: 2:19
